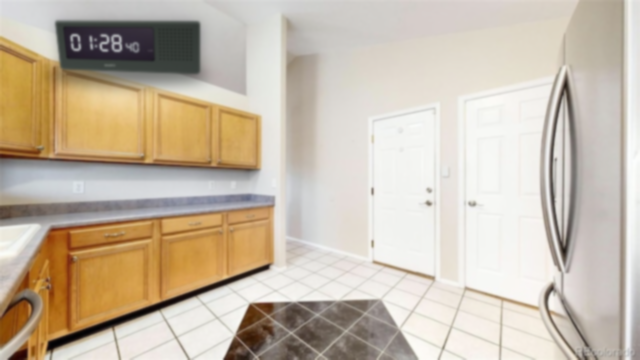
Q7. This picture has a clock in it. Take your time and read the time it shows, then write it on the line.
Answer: 1:28
